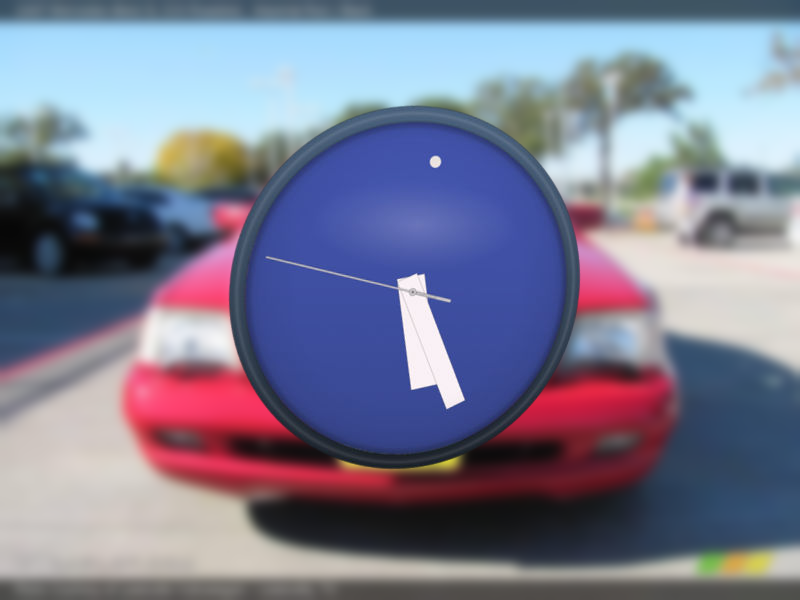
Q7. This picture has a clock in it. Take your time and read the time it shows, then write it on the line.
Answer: 5:24:46
